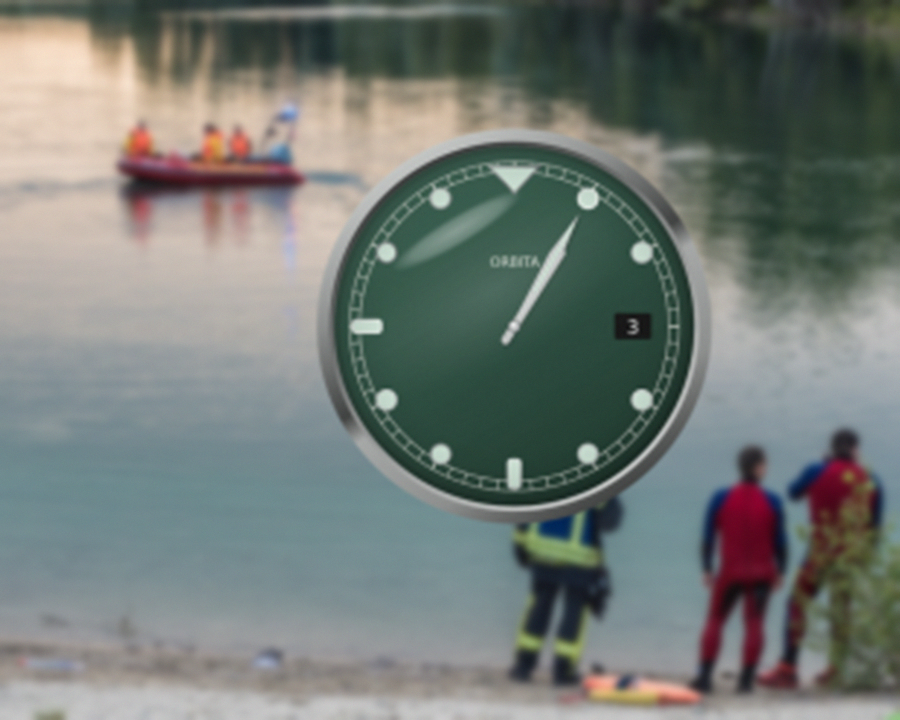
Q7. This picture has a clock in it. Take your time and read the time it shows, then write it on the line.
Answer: 1:05
